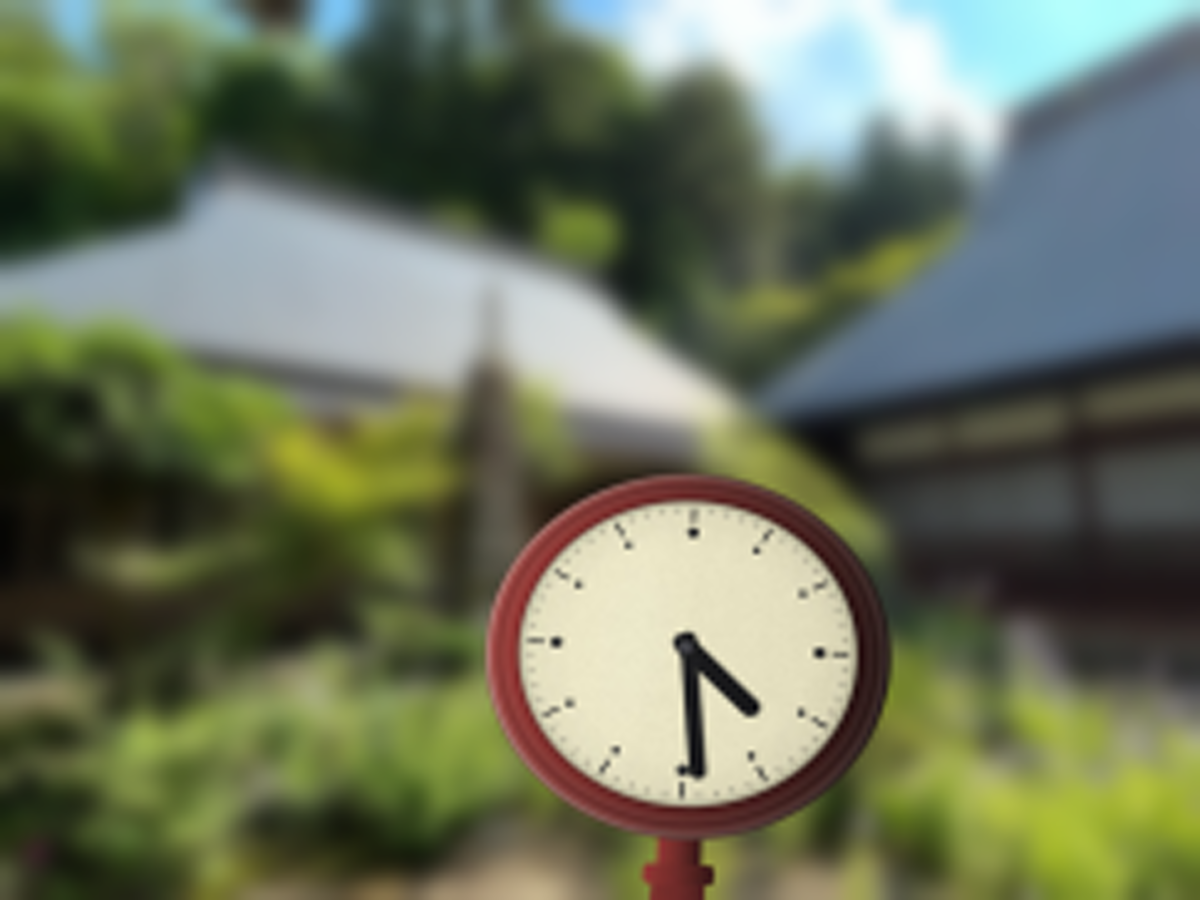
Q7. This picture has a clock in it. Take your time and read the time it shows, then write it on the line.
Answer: 4:29
